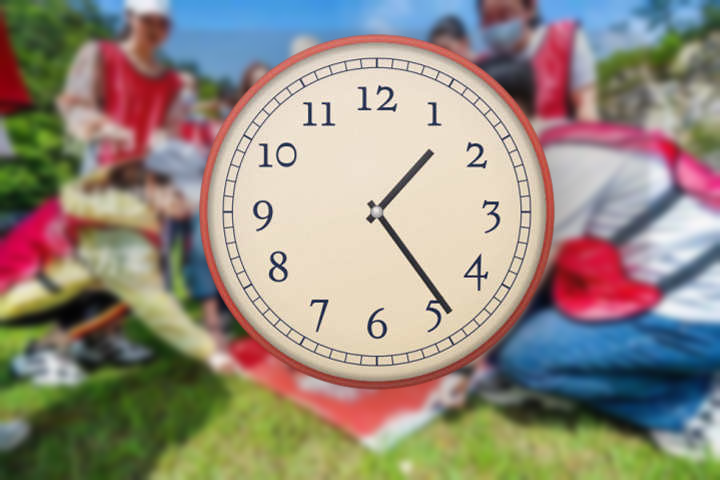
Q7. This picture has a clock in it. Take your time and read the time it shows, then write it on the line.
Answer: 1:24
